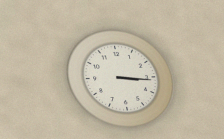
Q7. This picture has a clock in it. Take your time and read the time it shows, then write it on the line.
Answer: 3:16
